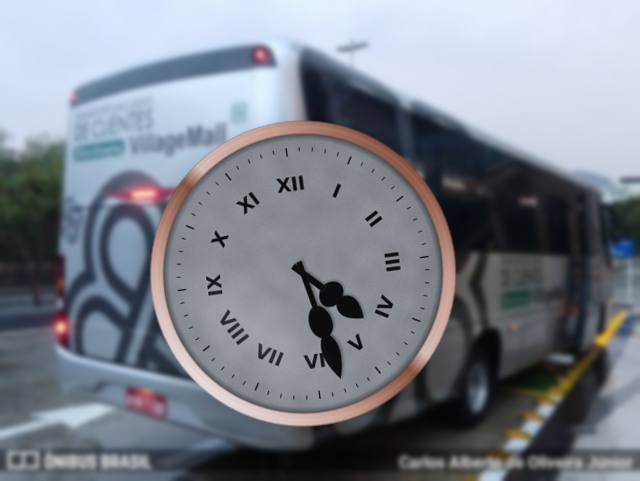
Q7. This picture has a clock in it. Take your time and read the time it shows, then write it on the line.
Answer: 4:28
